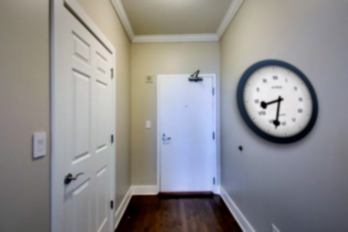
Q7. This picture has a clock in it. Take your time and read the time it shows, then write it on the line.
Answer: 8:33
